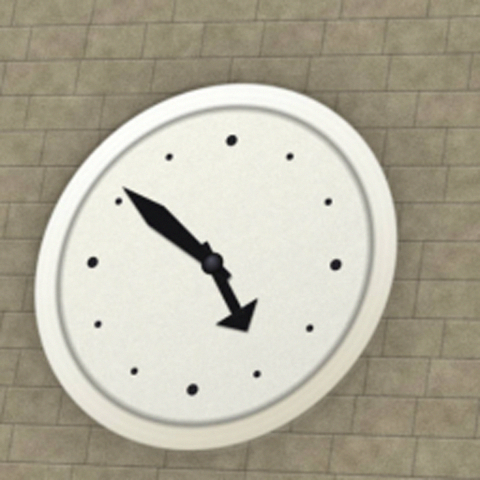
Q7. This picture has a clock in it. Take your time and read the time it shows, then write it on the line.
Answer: 4:51
